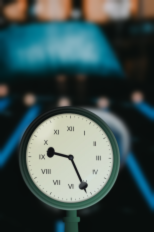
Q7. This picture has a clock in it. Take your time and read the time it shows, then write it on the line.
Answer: 9:26
